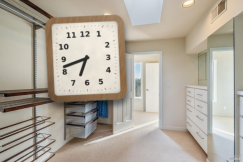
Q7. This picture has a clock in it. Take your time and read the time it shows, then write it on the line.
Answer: 6:42
